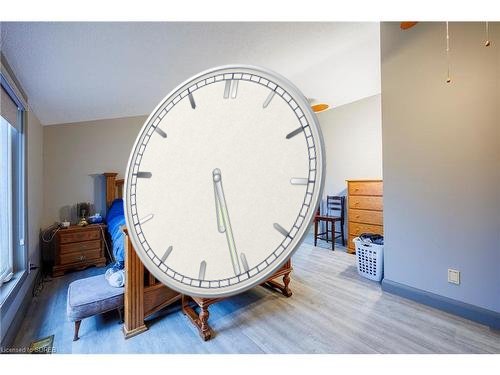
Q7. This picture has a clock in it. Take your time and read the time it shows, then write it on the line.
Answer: 5:26
